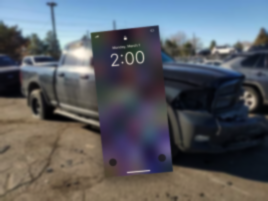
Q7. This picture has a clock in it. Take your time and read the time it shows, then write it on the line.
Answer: 2:00
